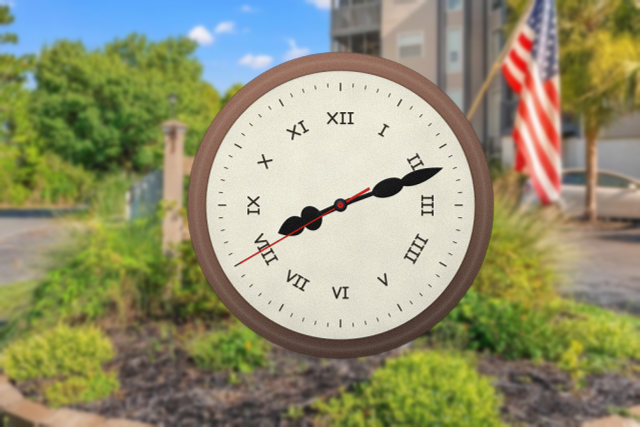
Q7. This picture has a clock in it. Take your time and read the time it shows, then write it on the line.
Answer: 8:11:40
